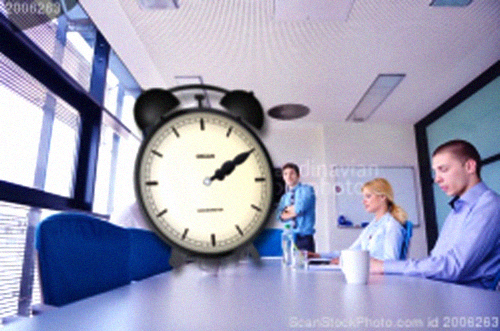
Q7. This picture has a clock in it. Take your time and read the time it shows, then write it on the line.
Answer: 2:10
